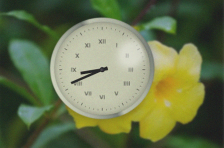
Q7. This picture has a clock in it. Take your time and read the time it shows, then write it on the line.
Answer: 8:41
